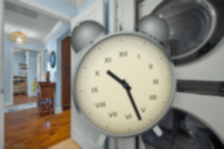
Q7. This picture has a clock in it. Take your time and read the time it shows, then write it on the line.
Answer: 10:27
